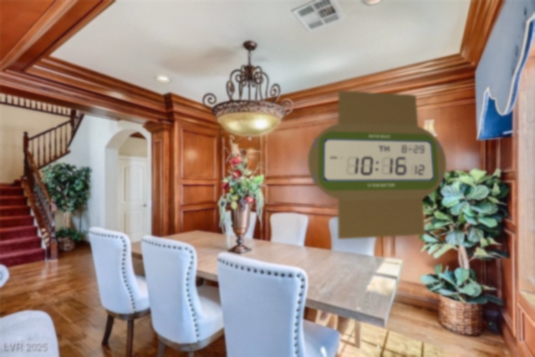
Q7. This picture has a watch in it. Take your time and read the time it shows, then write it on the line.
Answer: 10:16
